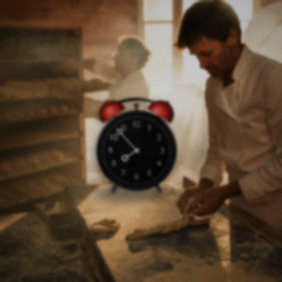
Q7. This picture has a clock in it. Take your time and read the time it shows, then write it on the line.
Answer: 7:53
